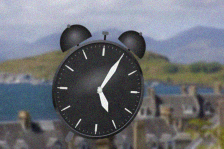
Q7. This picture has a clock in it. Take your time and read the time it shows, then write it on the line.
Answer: 5:05
